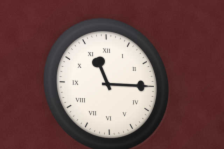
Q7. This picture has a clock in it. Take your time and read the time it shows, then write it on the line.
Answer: 11:15
